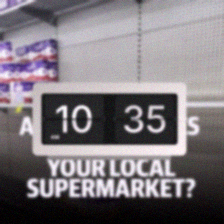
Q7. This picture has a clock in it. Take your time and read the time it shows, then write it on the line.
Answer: 10:35
